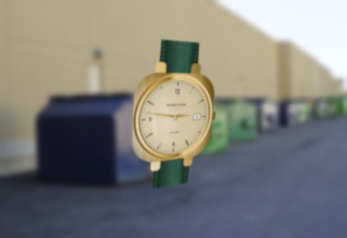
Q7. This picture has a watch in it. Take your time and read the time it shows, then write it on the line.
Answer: 2:47
